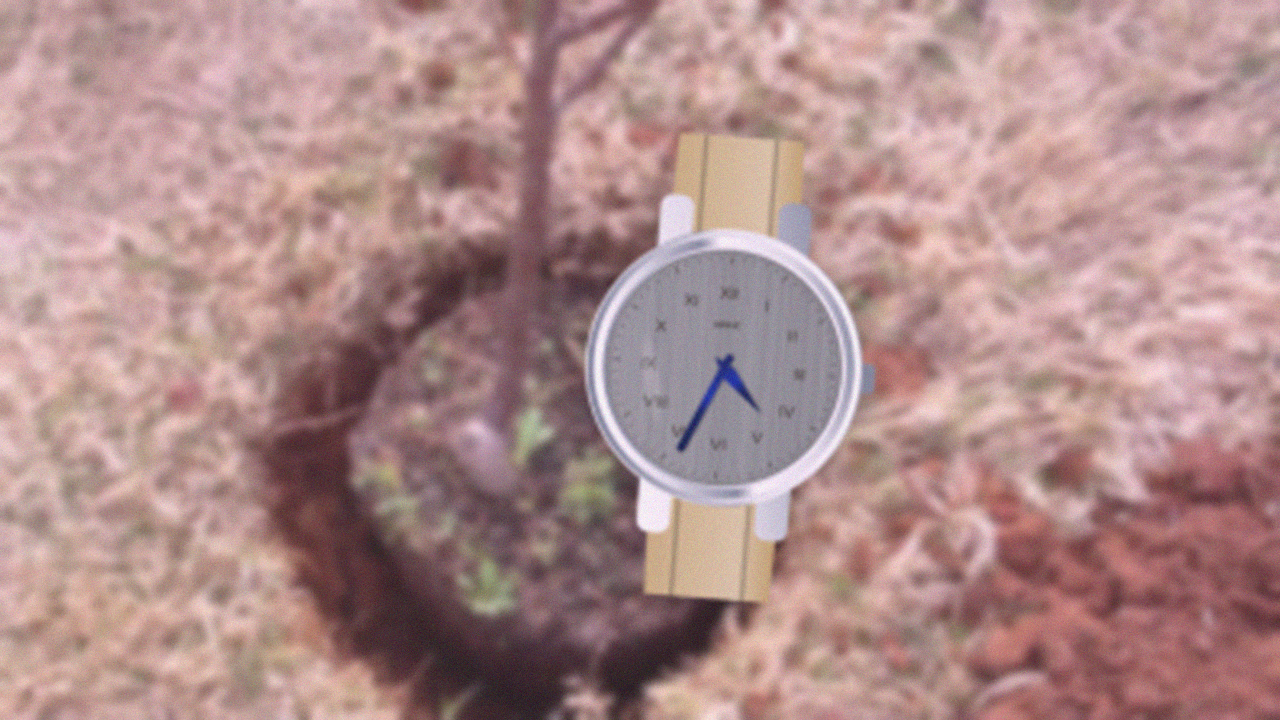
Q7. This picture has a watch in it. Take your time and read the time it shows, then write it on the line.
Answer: 4:34
